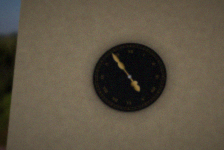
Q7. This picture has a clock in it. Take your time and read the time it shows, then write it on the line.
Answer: 4:54
